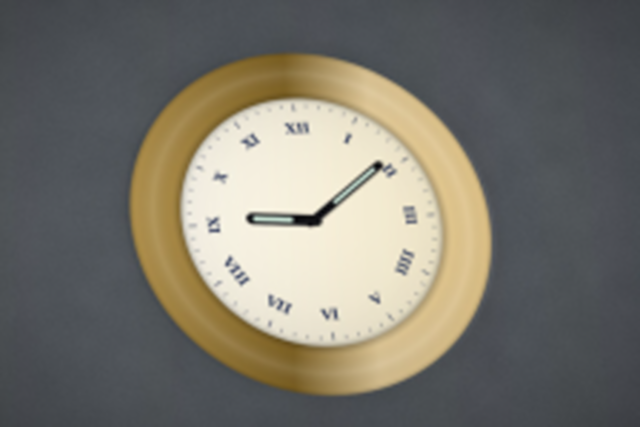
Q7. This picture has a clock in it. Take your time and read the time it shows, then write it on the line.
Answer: 9:09
